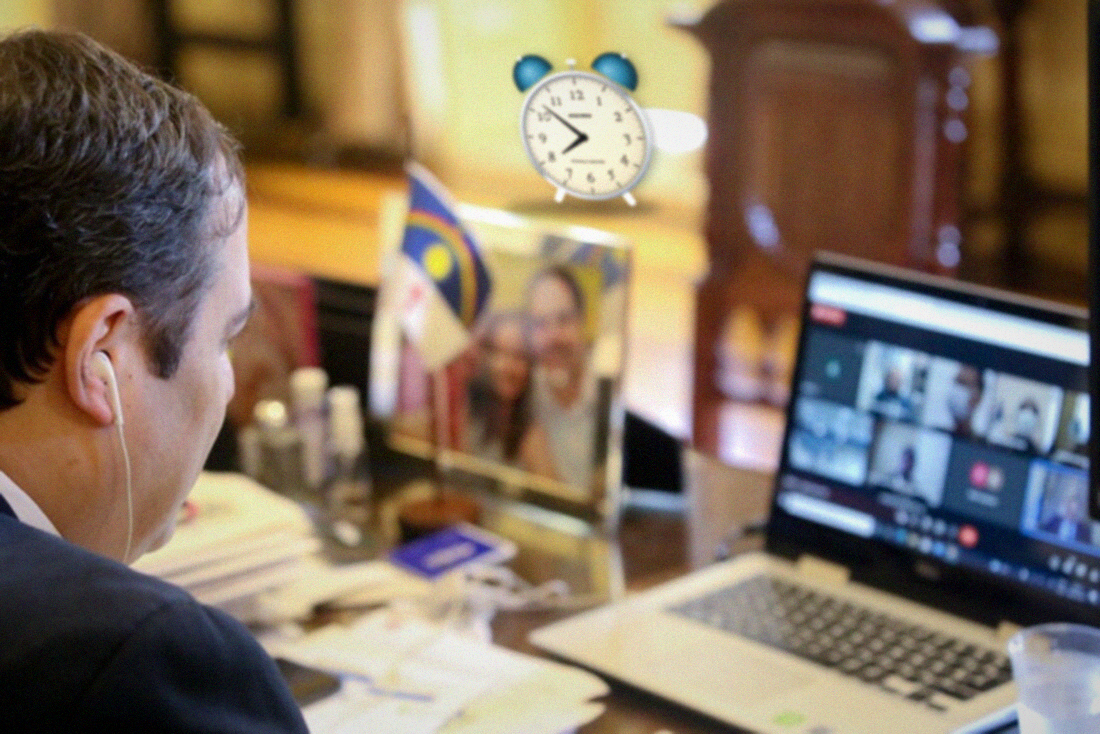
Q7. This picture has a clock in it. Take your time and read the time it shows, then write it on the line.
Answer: 7:52
